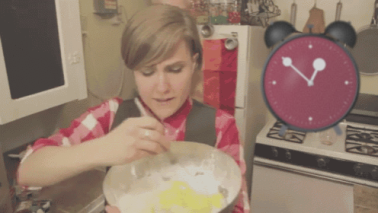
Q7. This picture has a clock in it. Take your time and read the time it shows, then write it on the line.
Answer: 12:52
